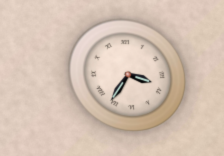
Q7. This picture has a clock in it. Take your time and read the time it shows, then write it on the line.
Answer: 3:36
